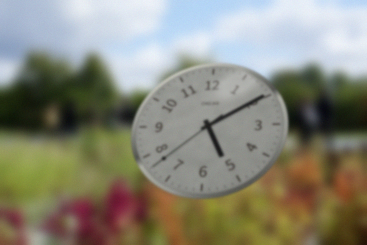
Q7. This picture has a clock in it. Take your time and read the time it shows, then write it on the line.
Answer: 5:09:38
